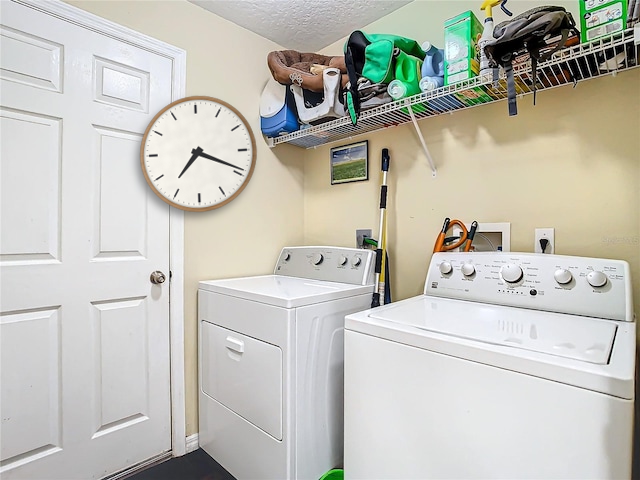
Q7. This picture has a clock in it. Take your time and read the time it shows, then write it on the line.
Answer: 7:19
